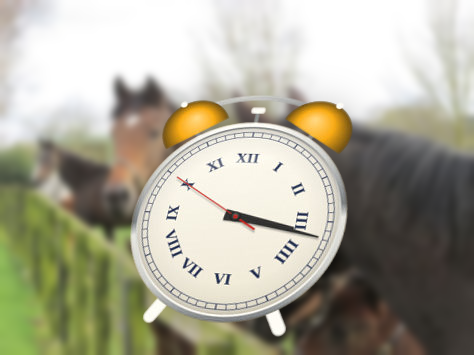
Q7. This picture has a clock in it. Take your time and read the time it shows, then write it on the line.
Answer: 3:16:50
